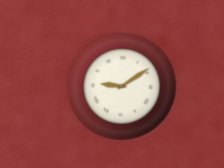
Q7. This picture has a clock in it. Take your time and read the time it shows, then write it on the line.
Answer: 9:09
